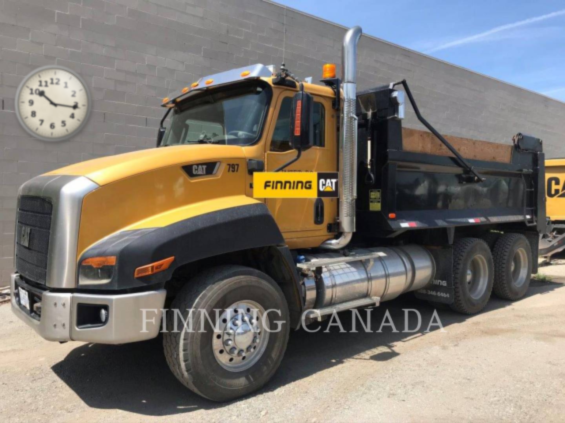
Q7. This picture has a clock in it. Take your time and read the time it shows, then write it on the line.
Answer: 10:16
